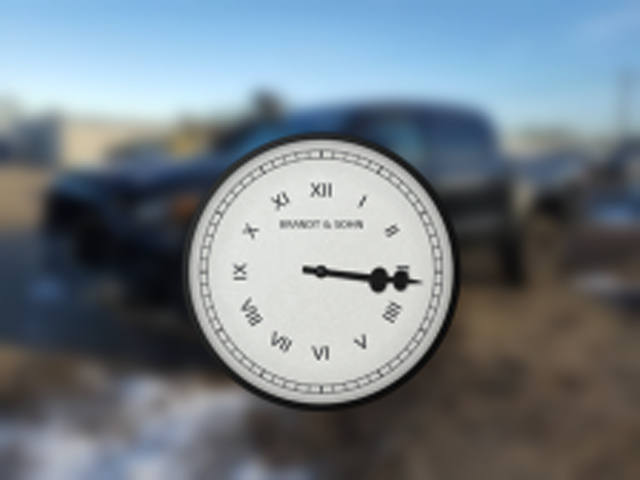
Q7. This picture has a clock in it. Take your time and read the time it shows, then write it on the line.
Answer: 3:16
